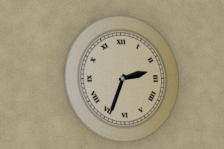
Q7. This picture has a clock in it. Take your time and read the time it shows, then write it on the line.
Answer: 2:34
